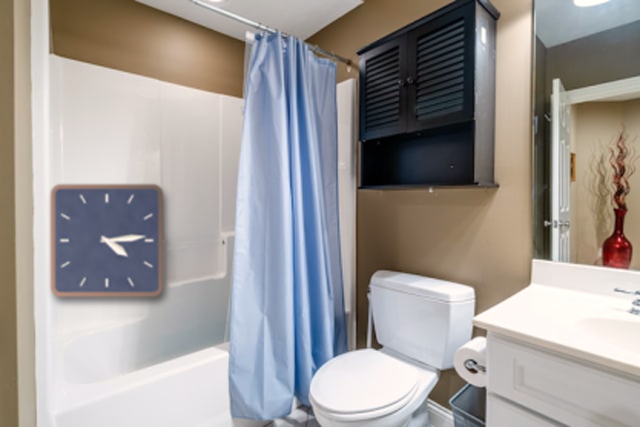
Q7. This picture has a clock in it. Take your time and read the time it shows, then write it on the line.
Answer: 4:14
